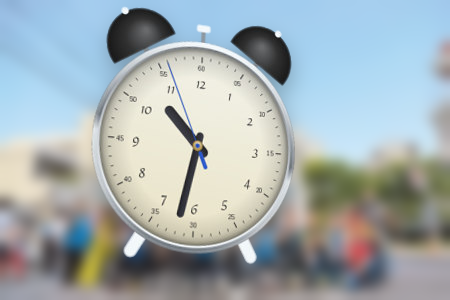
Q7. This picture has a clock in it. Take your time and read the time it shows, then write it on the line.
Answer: 10:31:56
